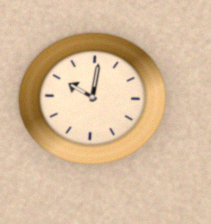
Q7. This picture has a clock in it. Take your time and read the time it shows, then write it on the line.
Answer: 10:01
